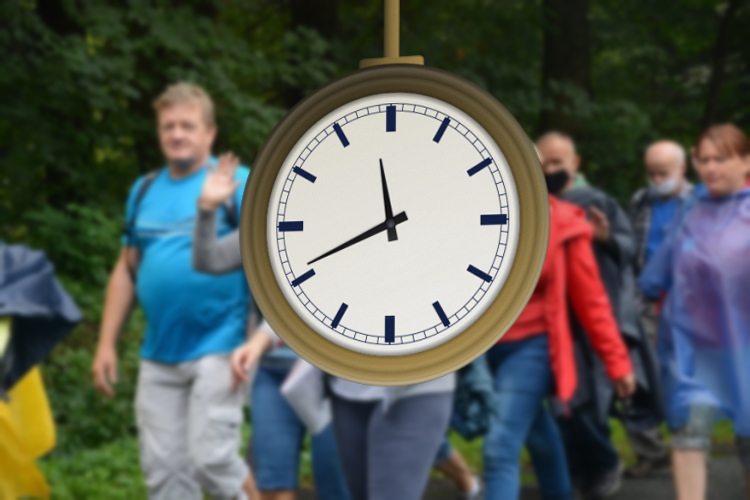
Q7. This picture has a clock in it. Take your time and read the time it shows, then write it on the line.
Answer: 11:41
